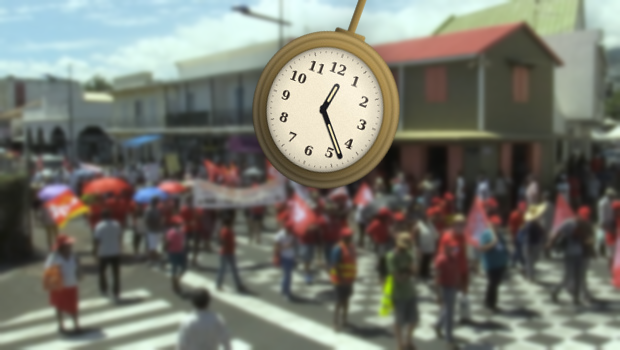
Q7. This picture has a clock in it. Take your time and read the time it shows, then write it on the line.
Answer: 12:23
